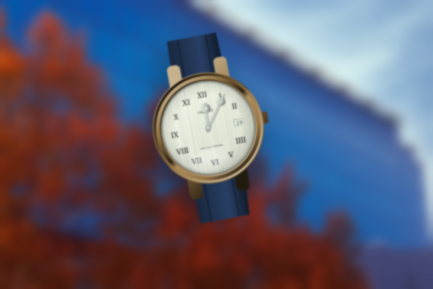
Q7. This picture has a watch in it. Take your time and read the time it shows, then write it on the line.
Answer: 12:06
